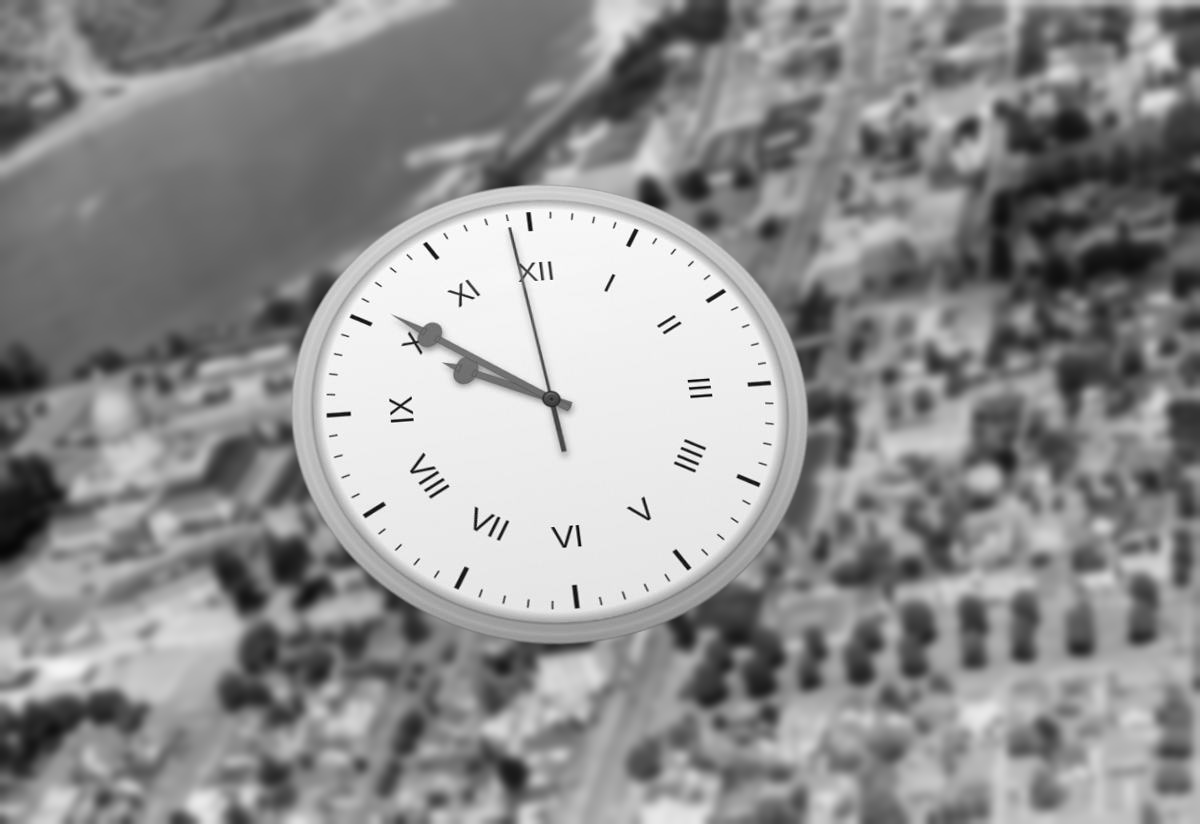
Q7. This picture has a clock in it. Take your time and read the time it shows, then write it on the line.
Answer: 9:50:59
